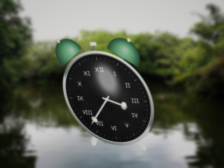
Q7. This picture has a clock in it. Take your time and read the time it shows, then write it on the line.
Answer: 3:37
